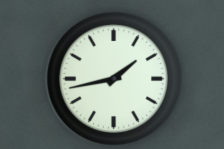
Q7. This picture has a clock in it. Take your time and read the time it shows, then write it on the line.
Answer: 1:43
